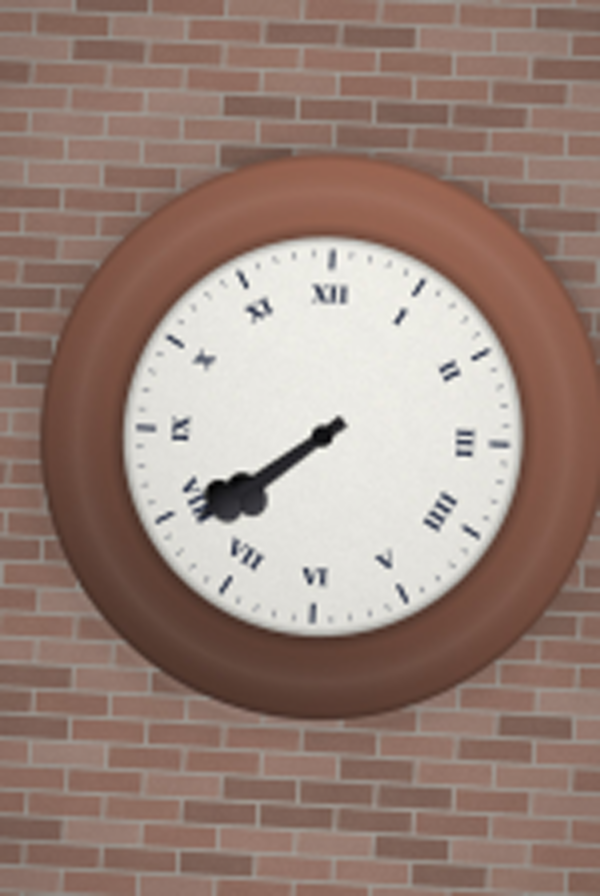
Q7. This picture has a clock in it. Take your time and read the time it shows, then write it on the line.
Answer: 7:39
